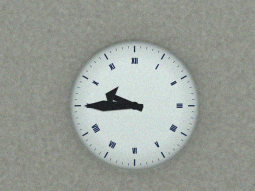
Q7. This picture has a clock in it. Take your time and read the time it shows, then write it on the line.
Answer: 9:45
